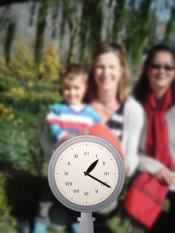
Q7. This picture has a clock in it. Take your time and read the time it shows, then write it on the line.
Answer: 1:20
